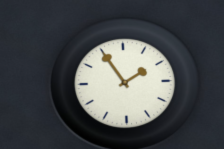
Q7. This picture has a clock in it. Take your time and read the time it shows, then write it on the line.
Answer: 1:55
